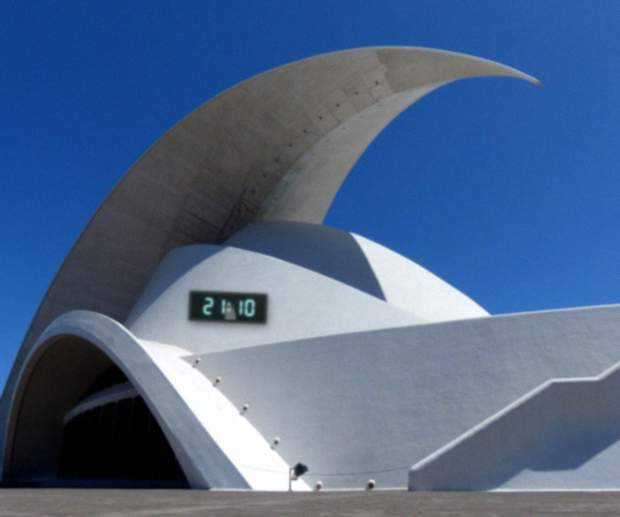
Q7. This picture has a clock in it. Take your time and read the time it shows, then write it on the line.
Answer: 21:10
